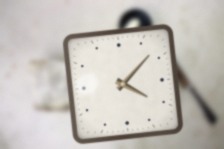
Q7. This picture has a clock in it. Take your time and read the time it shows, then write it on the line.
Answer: 4:08
